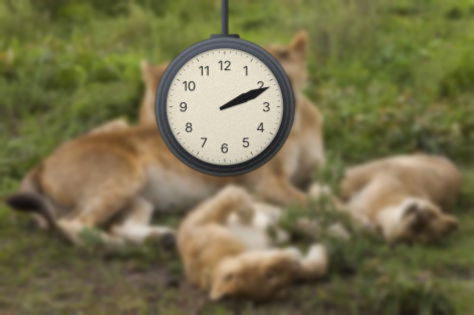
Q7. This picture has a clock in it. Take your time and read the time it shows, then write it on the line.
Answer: 2:11
